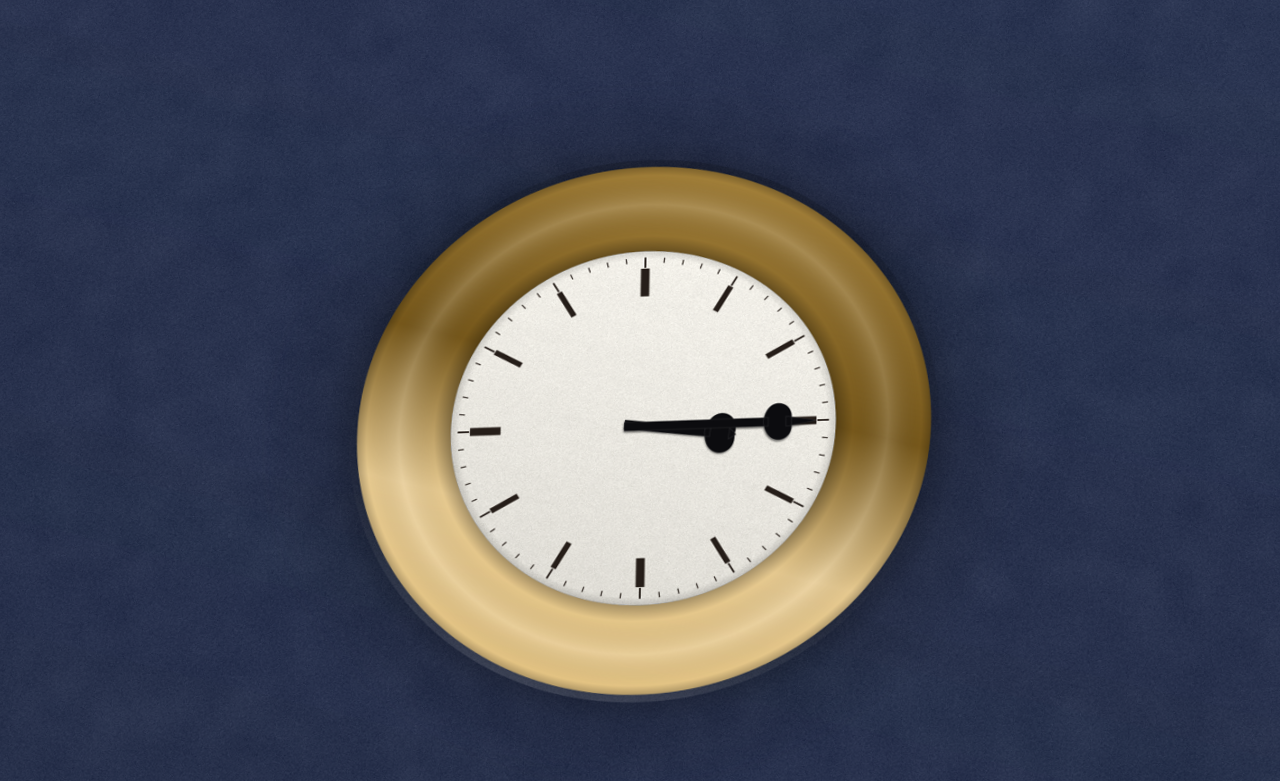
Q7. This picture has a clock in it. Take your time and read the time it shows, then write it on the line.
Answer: 3:15
